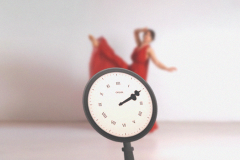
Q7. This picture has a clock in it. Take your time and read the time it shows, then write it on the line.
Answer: 2:10
